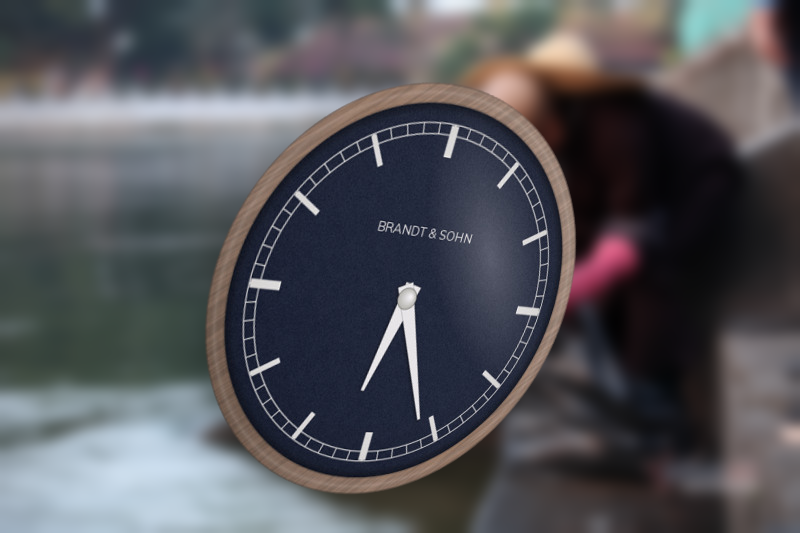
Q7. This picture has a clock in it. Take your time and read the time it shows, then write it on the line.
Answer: 6:26
